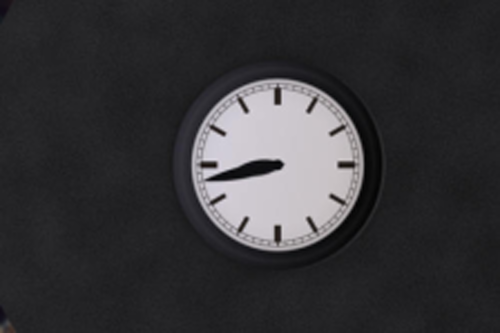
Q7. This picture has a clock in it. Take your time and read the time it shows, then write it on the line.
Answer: 8:43
